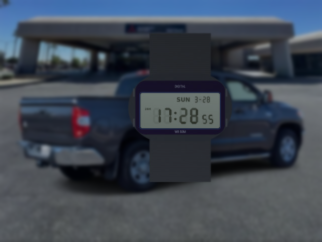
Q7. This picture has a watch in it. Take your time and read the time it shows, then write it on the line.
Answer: 17:28:55
